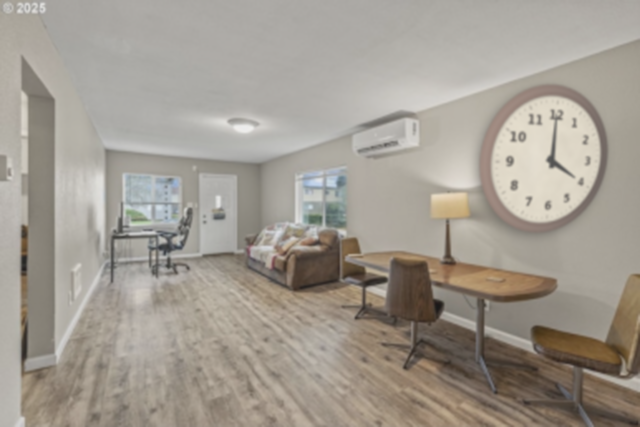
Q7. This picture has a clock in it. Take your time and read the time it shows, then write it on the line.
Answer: 4:00
